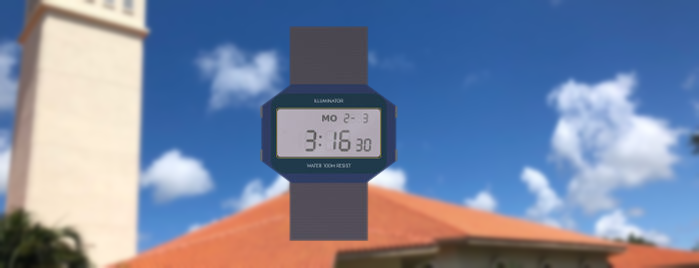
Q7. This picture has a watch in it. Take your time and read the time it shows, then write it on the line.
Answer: 3:16:30
